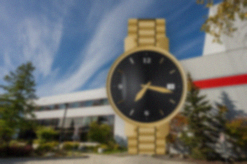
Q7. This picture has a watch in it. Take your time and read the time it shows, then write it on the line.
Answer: 7:17
